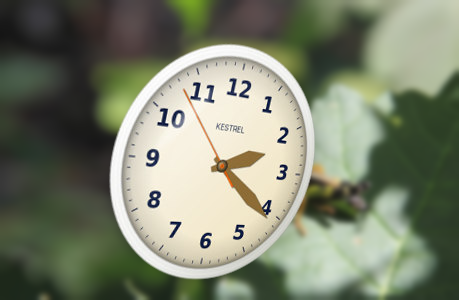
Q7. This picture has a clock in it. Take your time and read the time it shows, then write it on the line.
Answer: 2:20:53
